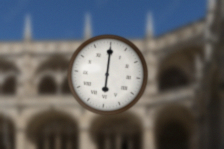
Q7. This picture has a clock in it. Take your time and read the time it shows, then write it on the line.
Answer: 6:00
